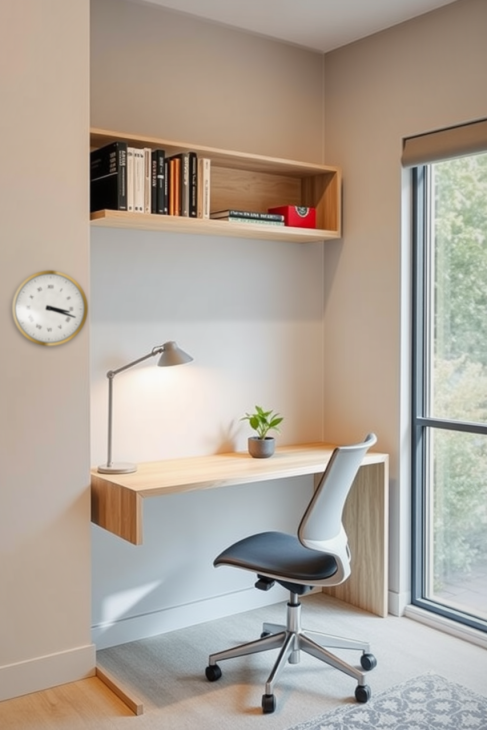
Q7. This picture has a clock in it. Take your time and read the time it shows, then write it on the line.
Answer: 3:18
